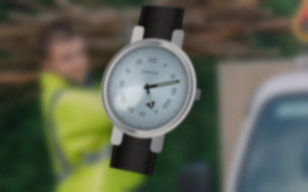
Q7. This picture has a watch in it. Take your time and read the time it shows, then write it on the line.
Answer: 5:12
